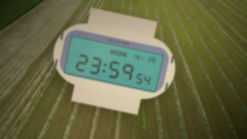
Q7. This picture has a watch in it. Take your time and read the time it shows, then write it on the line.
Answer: 23:59:54
